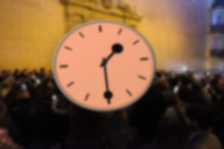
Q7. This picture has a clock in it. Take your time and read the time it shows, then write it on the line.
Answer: 1:30
